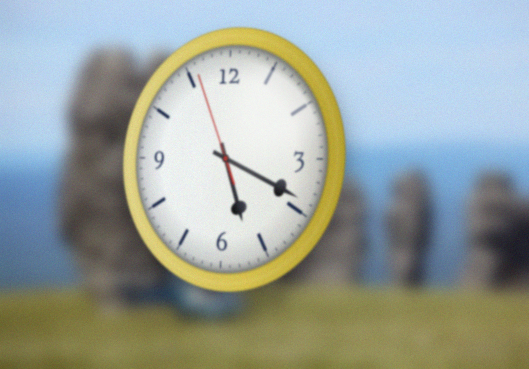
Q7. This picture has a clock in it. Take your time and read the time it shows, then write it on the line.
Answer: 5:18:56
